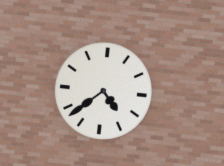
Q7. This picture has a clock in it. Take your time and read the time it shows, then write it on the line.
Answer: 4:38
